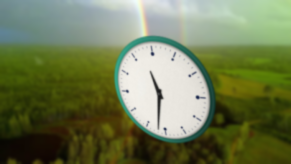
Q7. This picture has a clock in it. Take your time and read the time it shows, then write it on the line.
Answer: 11:32
